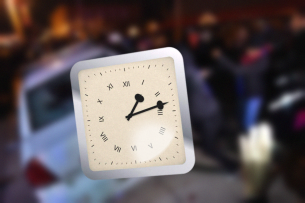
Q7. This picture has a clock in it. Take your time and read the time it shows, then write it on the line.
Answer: 1:13
